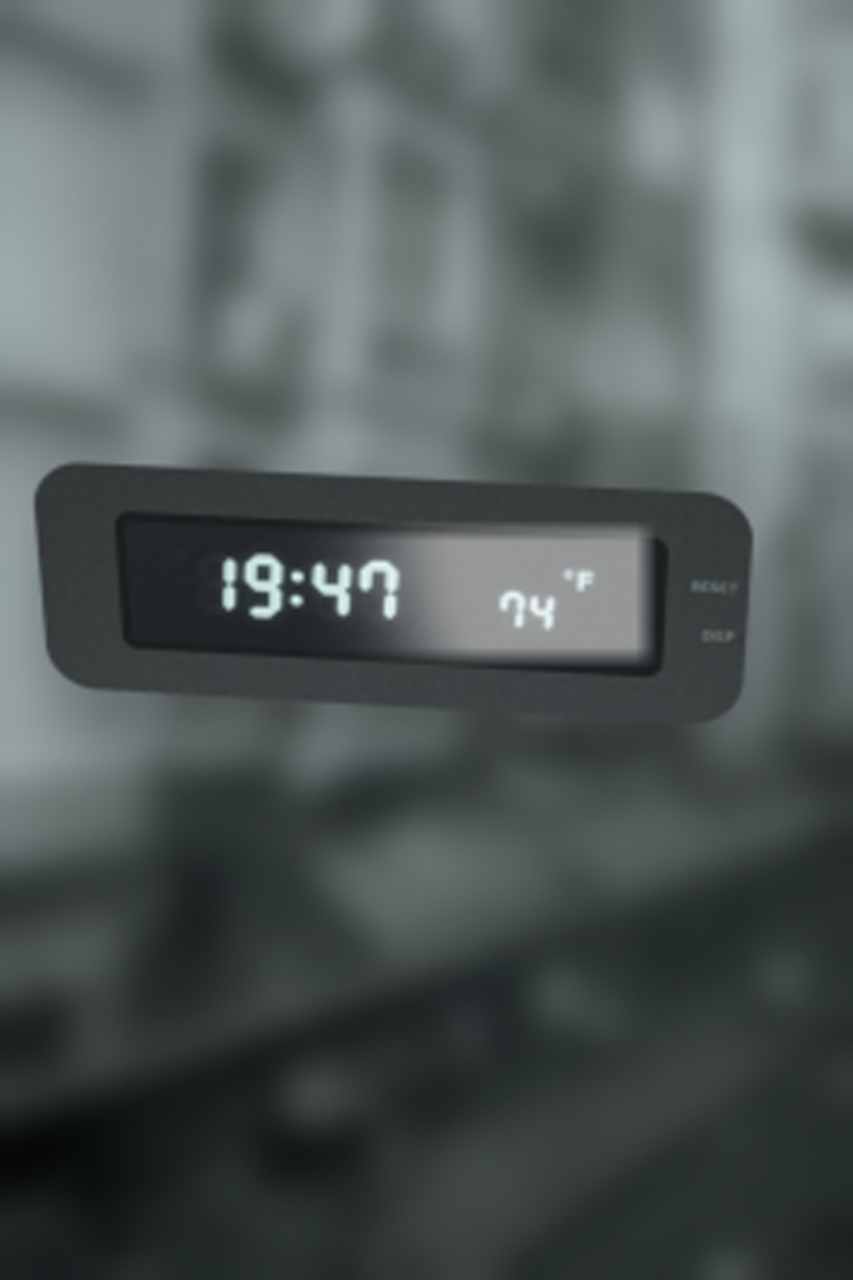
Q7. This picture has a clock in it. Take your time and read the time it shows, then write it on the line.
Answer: 19:47
